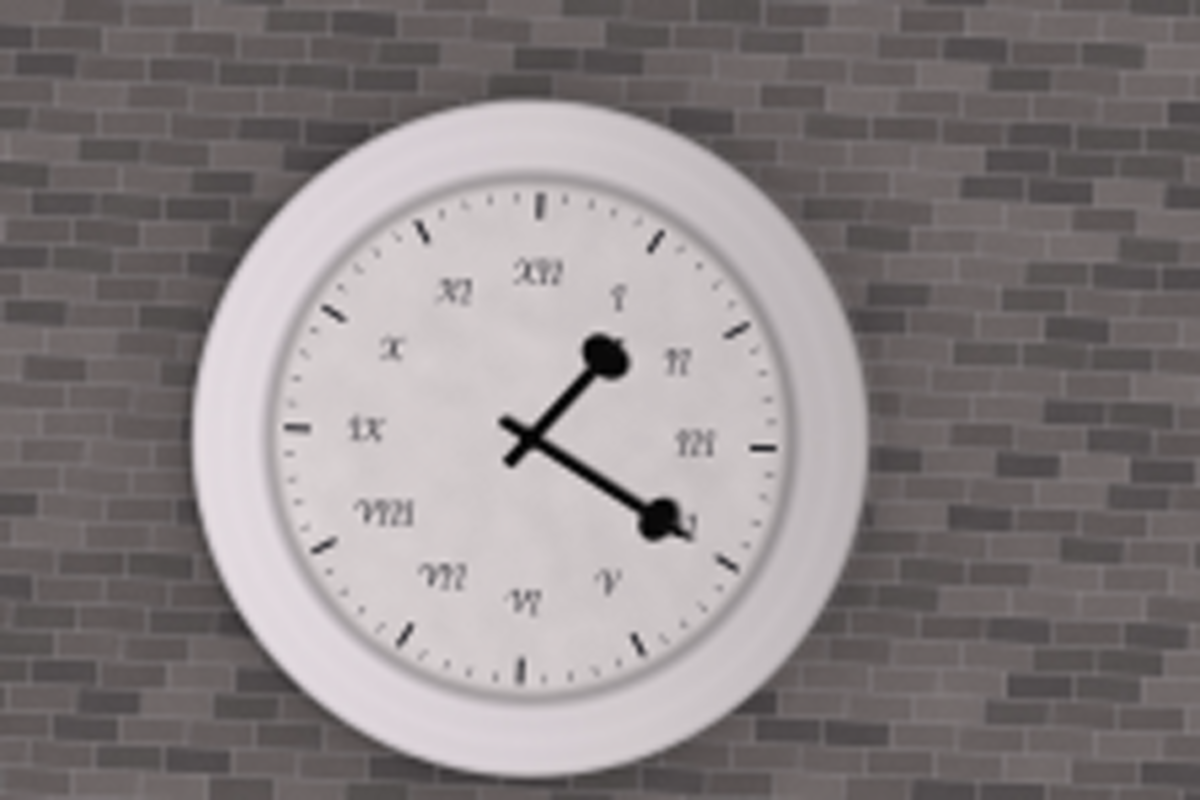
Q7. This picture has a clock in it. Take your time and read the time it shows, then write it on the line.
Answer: 1:20
